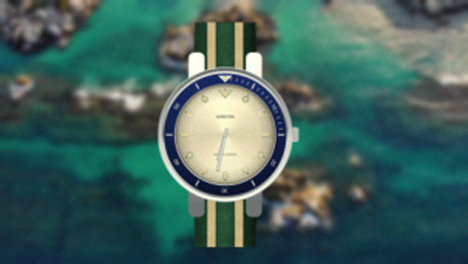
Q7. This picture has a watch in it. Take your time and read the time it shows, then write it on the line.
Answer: 6:32
